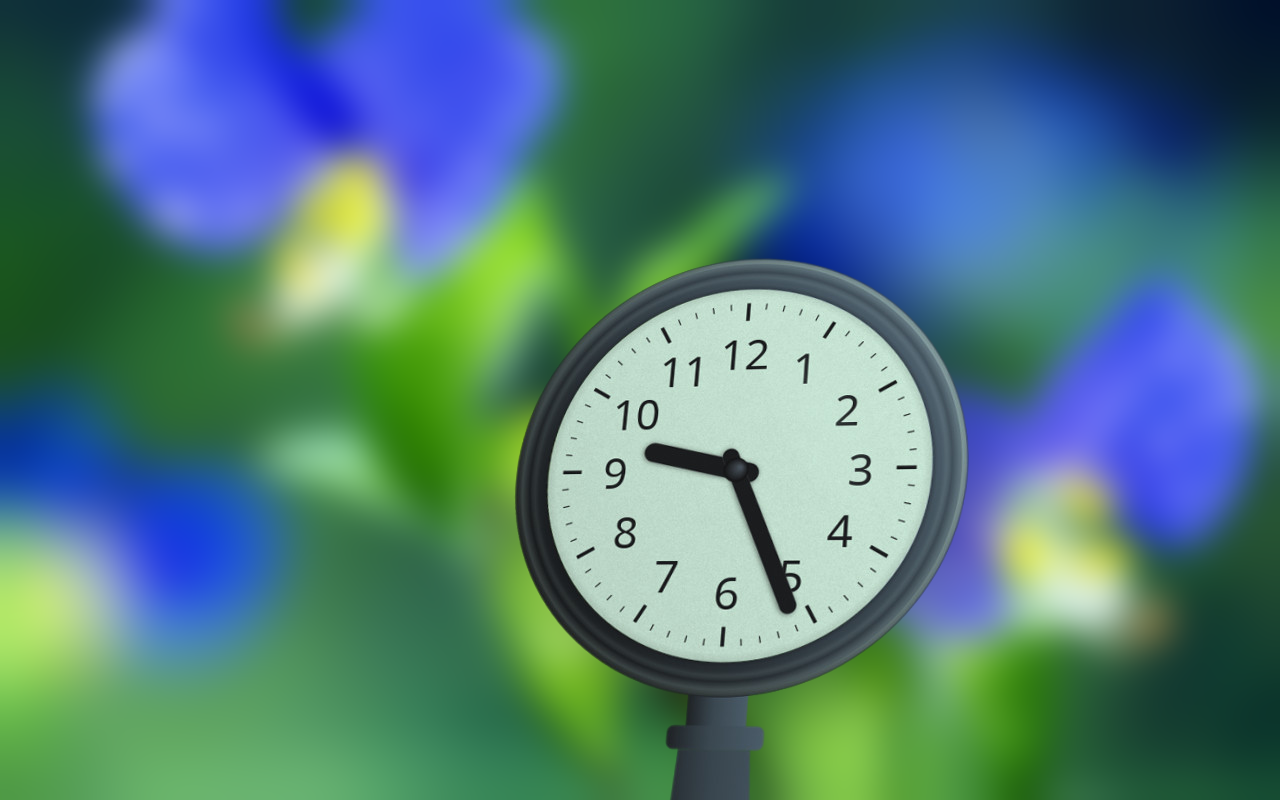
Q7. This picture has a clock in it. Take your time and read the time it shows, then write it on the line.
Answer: 9:26
